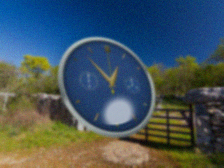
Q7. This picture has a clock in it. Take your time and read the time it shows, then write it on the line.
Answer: 12:53
